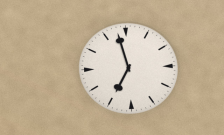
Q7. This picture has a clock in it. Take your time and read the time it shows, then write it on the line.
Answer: 6:58
